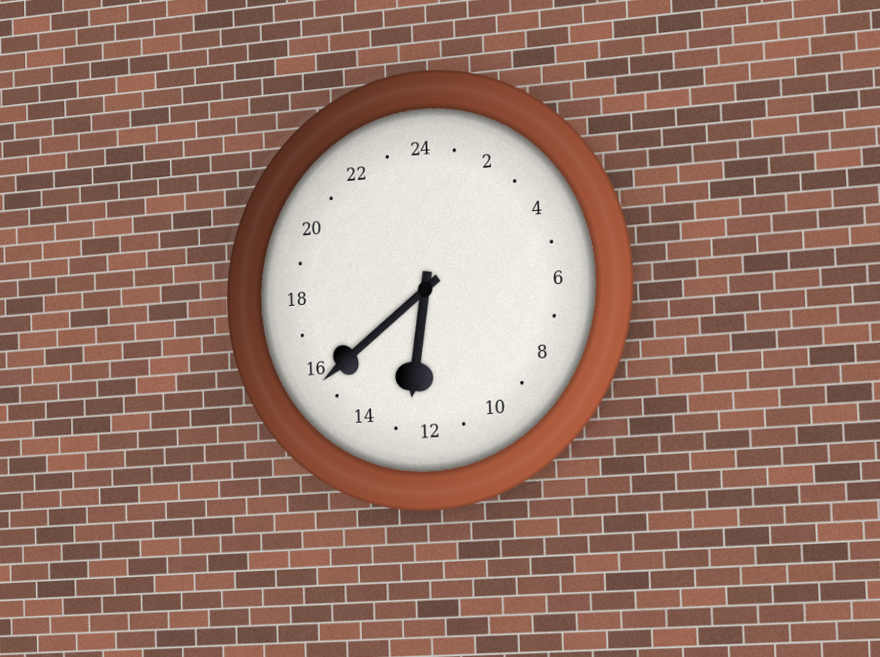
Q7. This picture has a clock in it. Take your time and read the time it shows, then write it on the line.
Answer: 12:39
